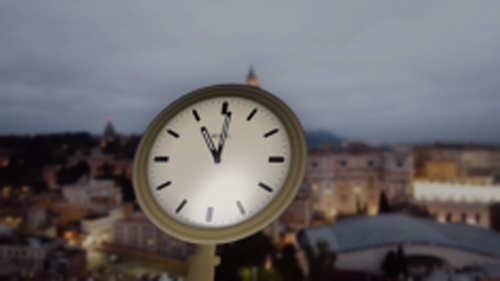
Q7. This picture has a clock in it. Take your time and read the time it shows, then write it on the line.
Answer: 11:01
